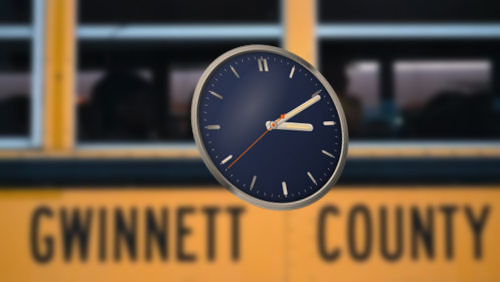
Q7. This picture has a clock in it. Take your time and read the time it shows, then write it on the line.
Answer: 3:10:39
